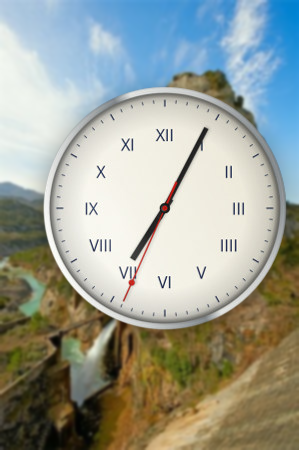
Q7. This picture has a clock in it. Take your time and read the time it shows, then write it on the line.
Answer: 7:04:34
